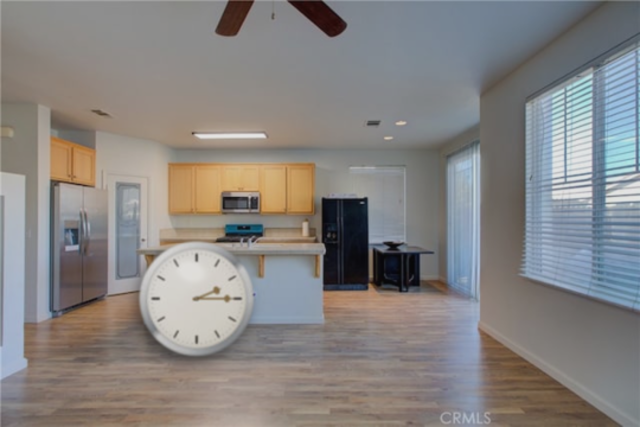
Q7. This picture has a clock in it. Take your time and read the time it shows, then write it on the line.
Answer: 2:15
